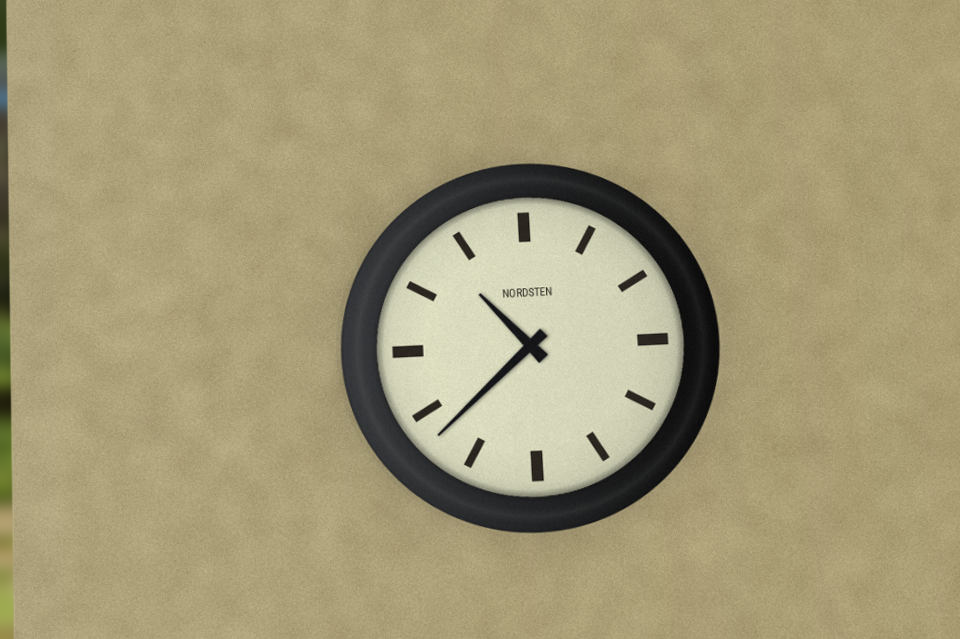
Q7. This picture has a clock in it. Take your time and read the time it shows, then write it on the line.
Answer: 10:38
